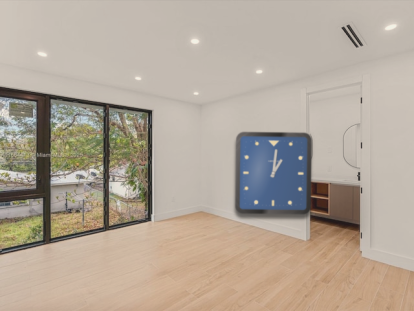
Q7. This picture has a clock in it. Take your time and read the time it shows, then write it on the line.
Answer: 1:01
